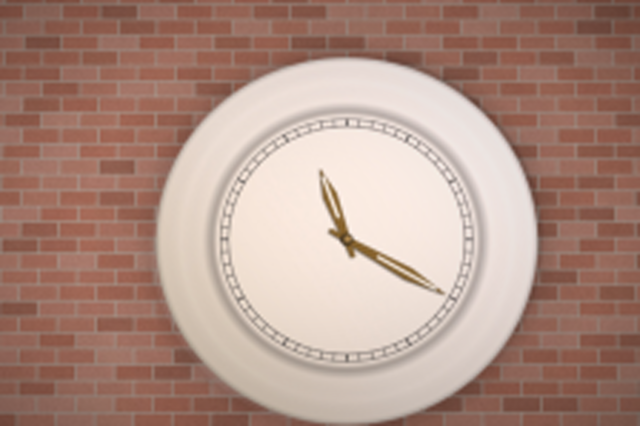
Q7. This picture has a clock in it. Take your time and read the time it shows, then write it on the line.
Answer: 11:20
